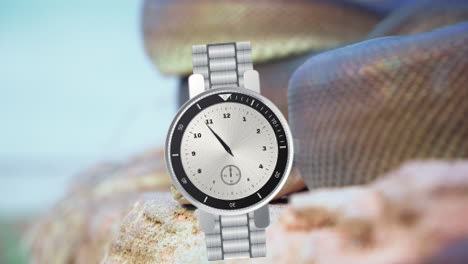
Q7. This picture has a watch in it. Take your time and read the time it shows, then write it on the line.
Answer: 10:54
